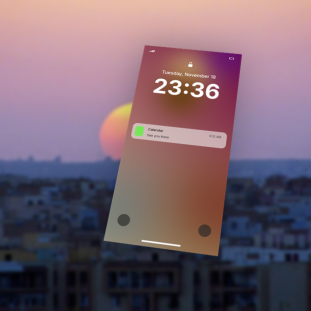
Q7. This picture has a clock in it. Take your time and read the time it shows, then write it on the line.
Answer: 23:36
